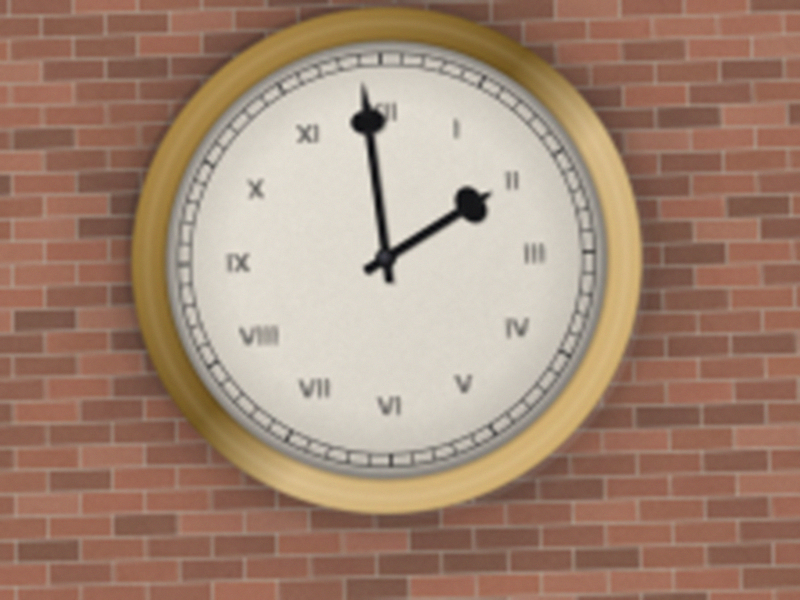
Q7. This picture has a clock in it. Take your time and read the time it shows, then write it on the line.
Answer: 1:59
